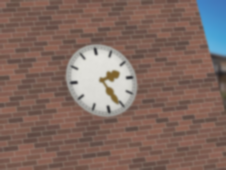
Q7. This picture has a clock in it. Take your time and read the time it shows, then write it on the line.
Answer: 2:26
